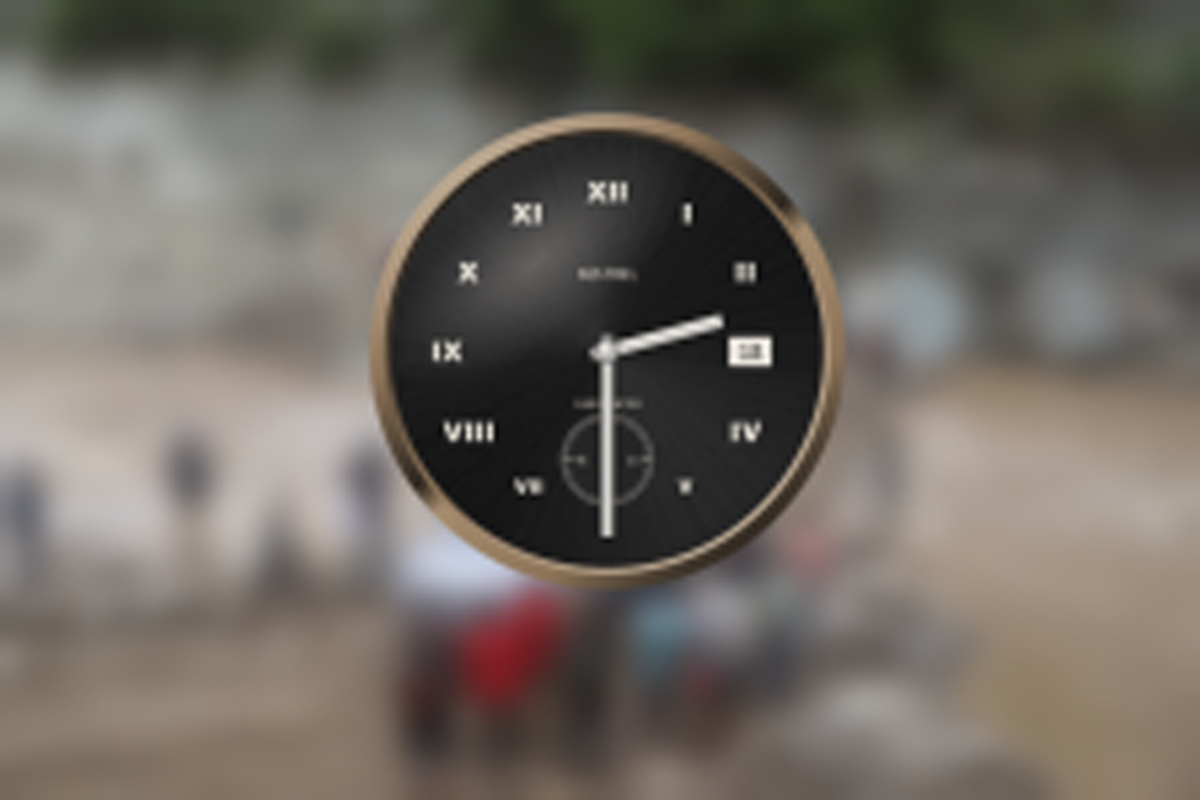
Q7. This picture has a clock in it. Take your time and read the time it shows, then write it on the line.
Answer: 2:30
